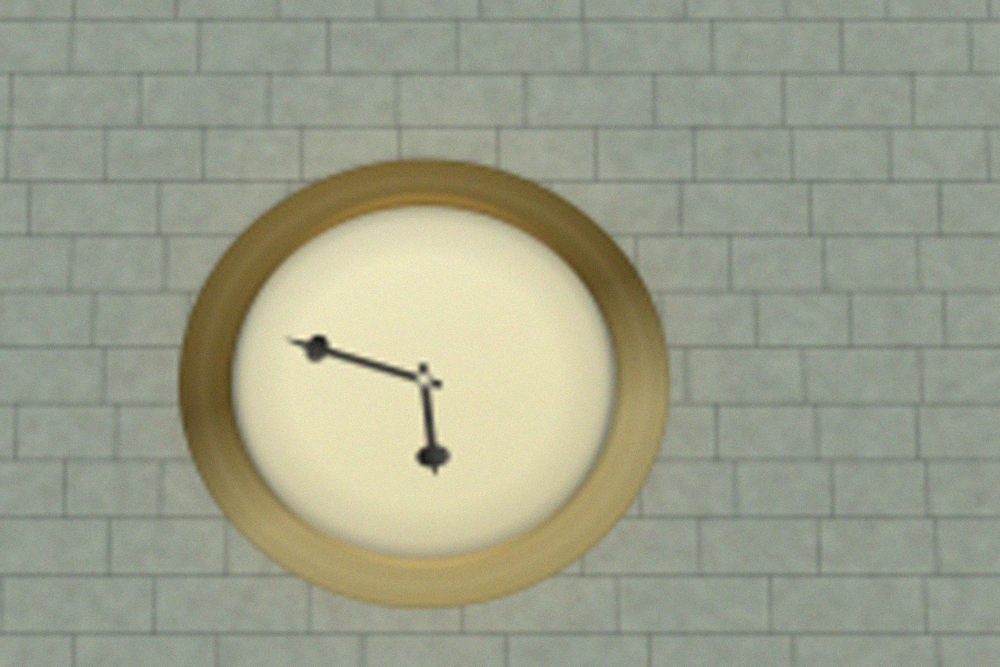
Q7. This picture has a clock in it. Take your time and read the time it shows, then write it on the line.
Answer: 5:48
